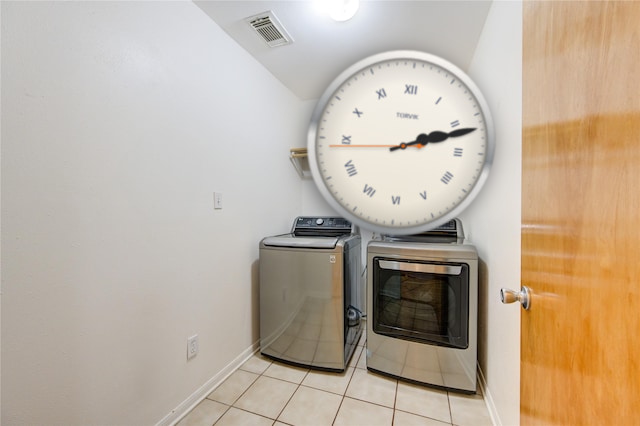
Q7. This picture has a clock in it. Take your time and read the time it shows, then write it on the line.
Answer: 2:11:44
